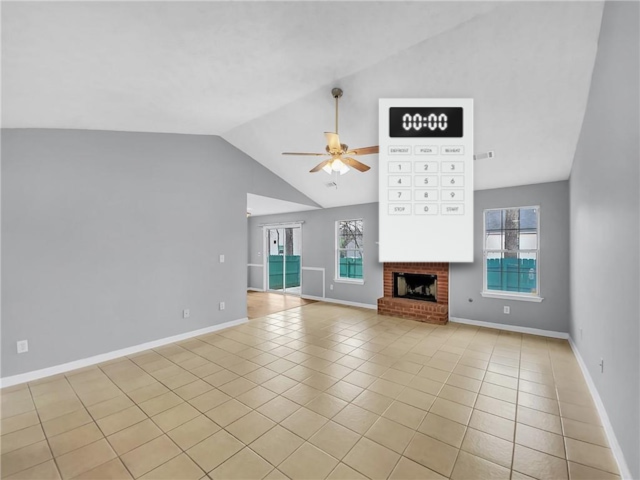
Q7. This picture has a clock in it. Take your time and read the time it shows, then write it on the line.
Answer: 0:00
